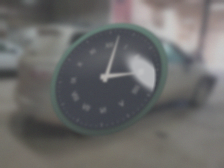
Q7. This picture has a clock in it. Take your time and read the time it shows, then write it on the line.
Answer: 3:02
